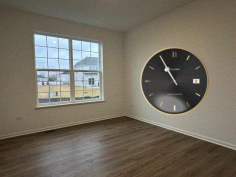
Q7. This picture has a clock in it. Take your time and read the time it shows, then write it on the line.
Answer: 10:55
